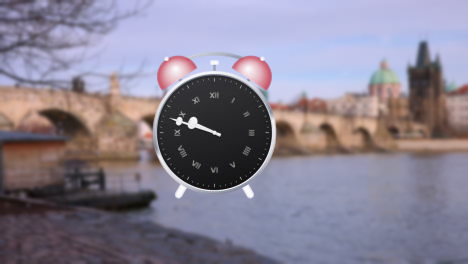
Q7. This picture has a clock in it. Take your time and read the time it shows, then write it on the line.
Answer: 9:48
